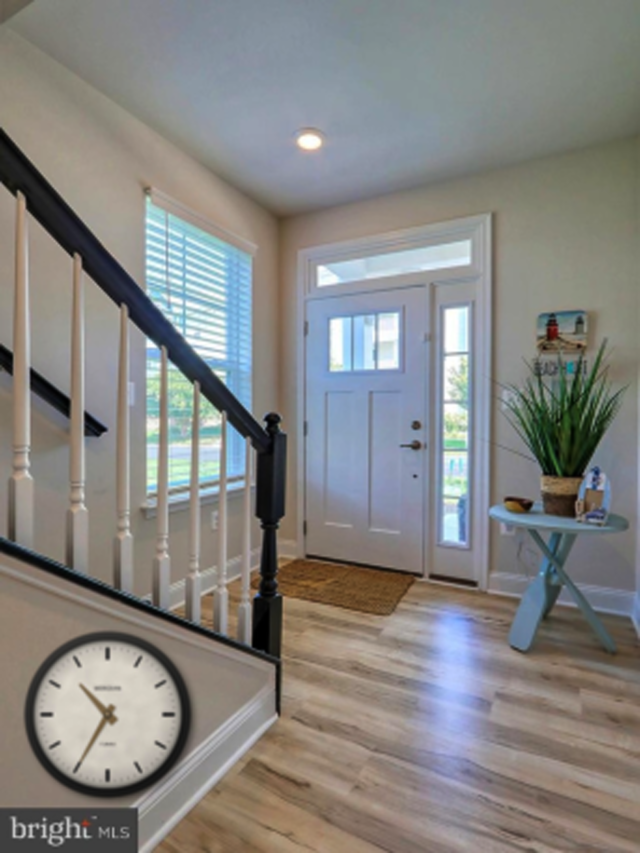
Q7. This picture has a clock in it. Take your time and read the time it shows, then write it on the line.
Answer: 10:35
